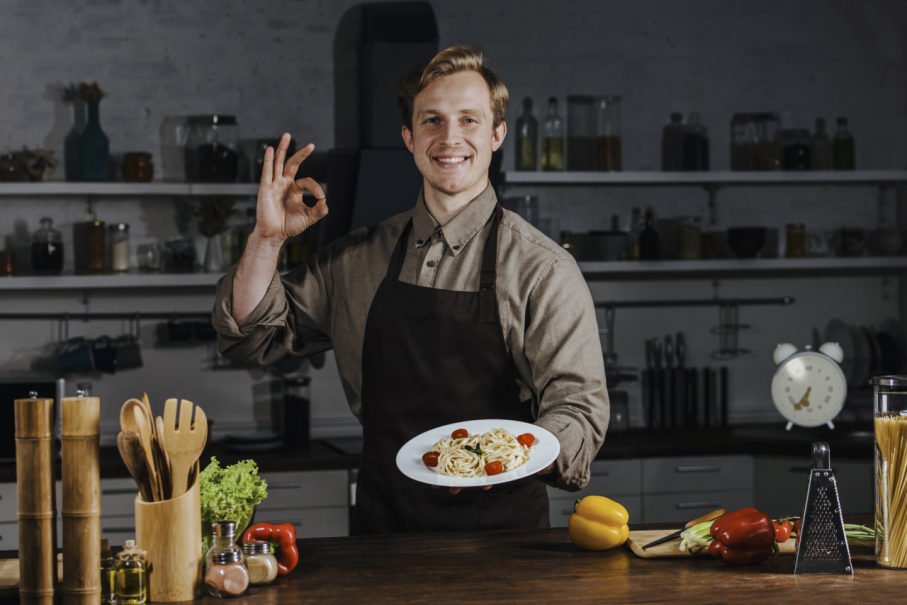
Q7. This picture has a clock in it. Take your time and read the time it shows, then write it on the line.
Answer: 6:36
